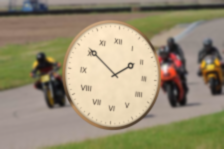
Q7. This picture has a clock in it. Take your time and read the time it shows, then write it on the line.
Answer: 1:51
